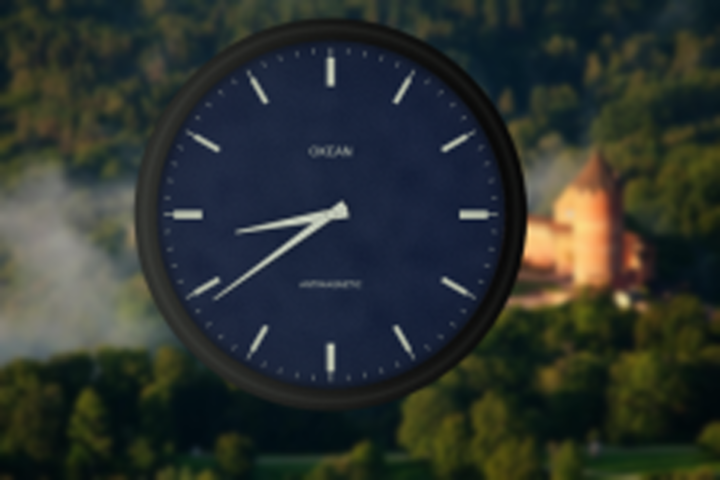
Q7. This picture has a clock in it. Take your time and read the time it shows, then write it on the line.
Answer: 8:39
